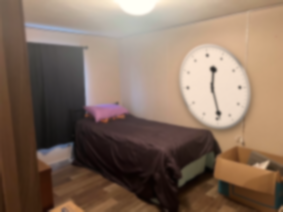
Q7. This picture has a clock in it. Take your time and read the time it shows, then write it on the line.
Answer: 12:29
